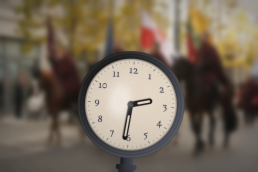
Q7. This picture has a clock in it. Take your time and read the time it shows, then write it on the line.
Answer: 2:31
